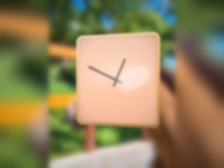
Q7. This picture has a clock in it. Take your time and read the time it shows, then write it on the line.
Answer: 12:49
